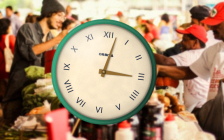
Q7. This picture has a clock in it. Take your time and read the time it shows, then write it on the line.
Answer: 3:02
